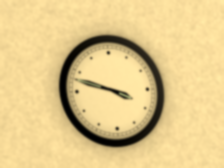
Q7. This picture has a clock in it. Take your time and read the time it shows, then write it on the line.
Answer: 3:48
